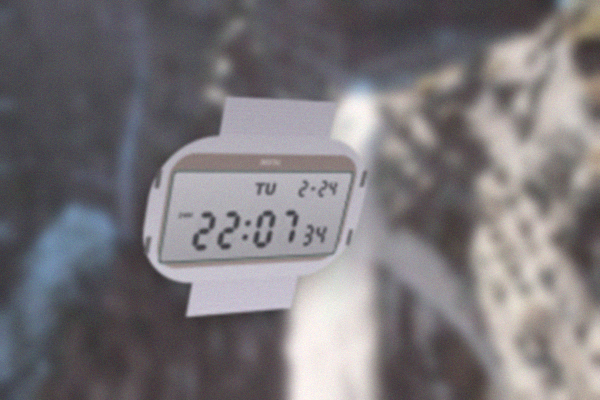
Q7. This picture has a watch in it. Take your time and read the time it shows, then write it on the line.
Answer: 22:07:34
